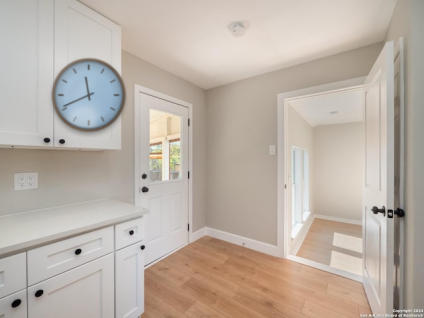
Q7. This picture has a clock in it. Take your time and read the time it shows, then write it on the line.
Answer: 11:41
